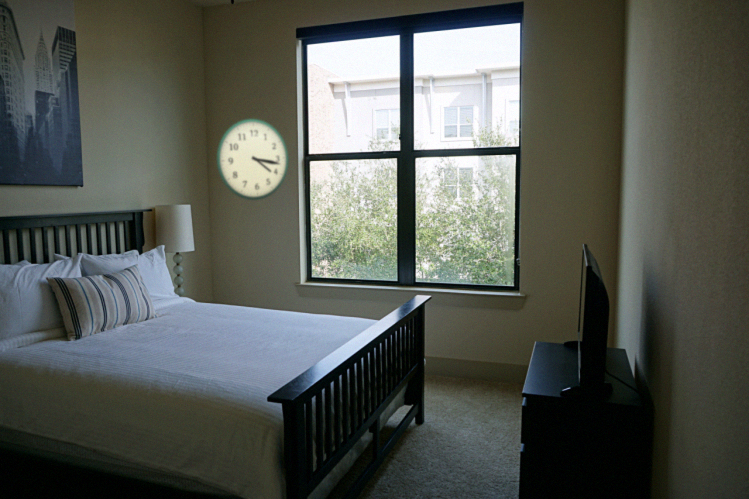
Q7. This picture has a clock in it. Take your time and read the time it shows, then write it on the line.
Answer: 4:17
